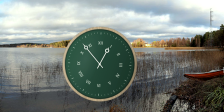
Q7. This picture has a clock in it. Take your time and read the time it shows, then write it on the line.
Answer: 12:53
